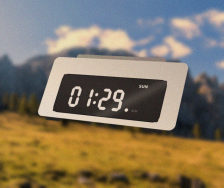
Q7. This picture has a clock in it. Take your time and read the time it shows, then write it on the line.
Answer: 1:29
